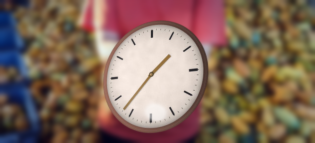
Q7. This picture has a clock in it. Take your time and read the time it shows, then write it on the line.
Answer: 1:37
